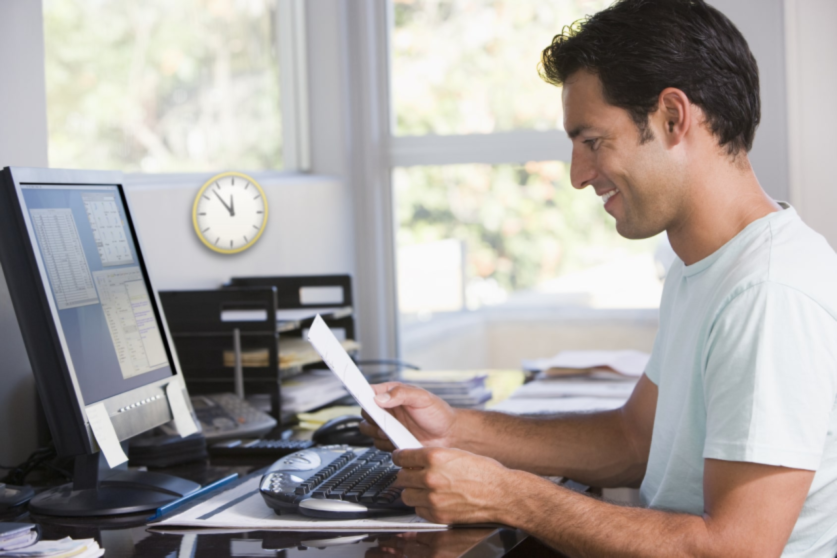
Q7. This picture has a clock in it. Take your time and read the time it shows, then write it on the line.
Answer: 11:53
